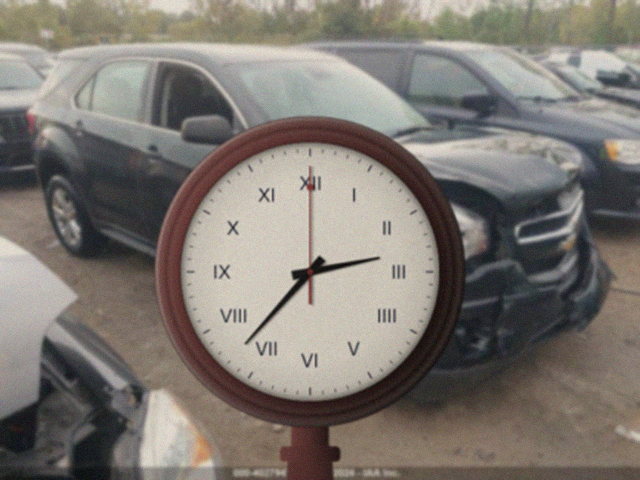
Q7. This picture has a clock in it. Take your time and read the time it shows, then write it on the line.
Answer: 2:37:00
